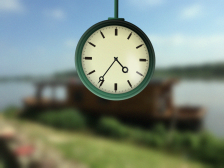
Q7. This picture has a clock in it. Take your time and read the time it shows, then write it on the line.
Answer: 4:36
